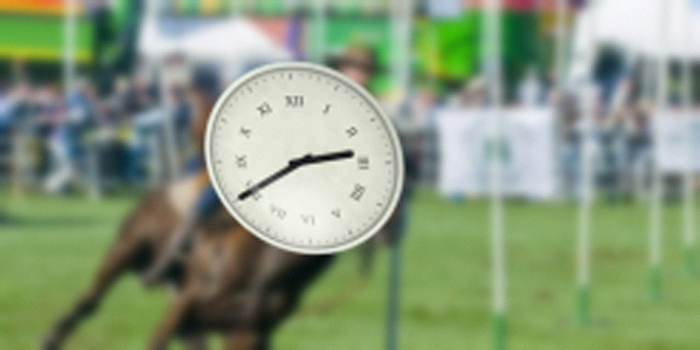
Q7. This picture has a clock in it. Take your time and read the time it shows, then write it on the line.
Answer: 2:40
